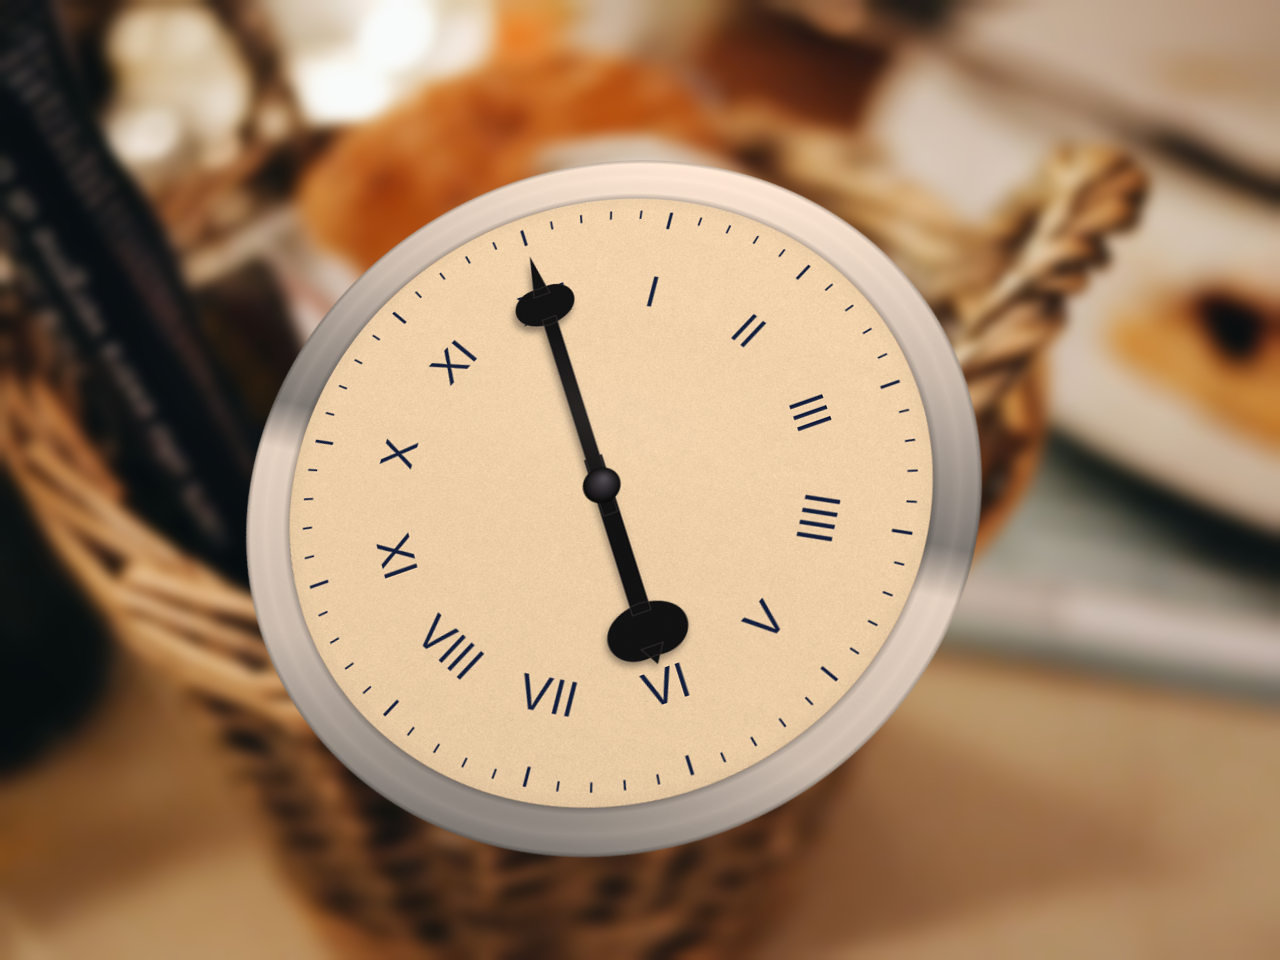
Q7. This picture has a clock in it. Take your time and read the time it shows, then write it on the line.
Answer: 6:00
